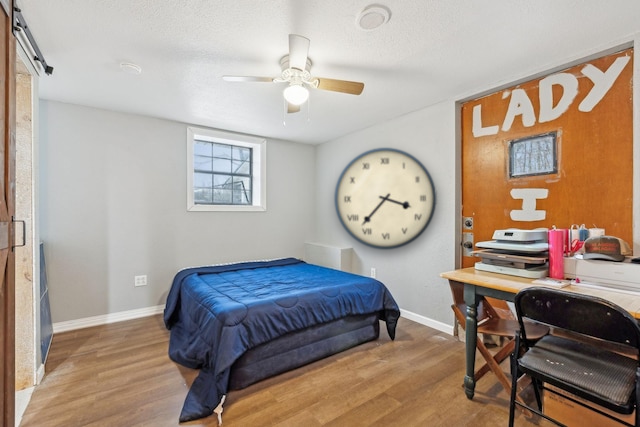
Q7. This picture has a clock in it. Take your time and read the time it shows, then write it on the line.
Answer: 3:37
